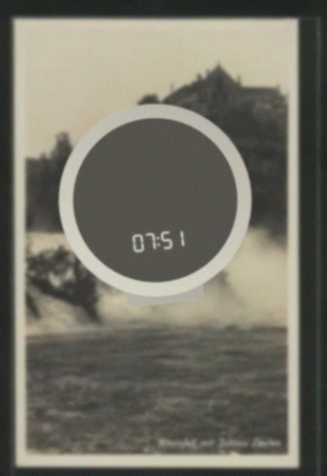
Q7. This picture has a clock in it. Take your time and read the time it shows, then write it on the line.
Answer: 7:51
